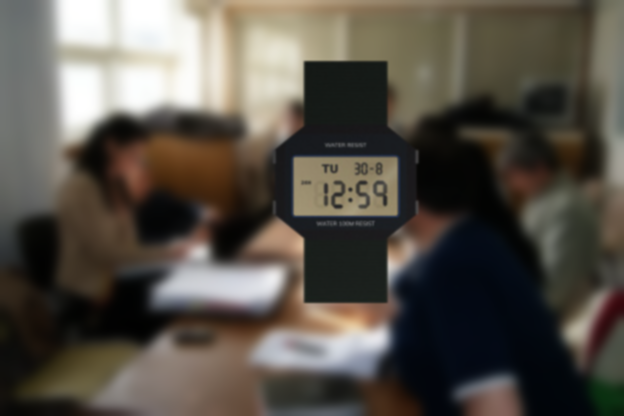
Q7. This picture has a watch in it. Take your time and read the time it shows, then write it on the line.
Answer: 12:59
